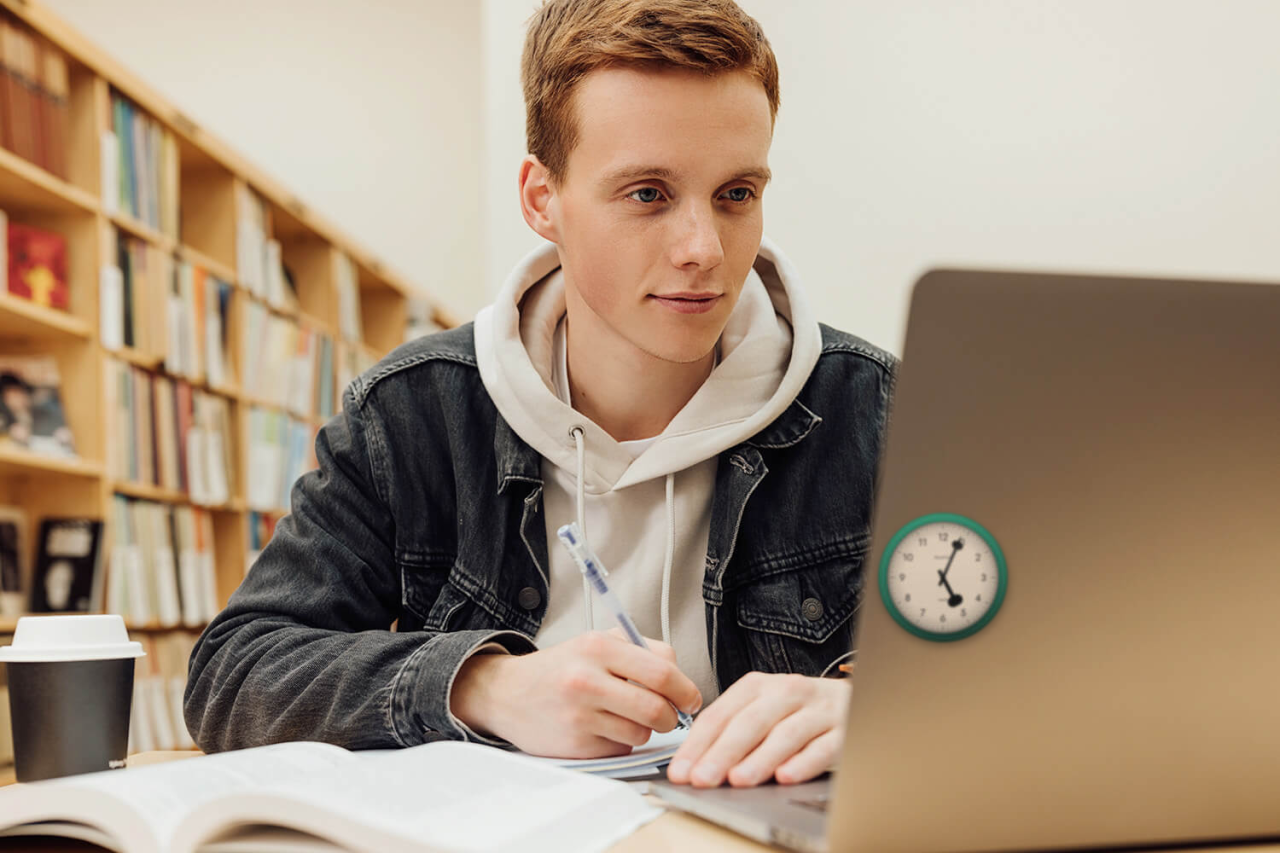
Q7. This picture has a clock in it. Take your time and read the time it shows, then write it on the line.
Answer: 5:04
